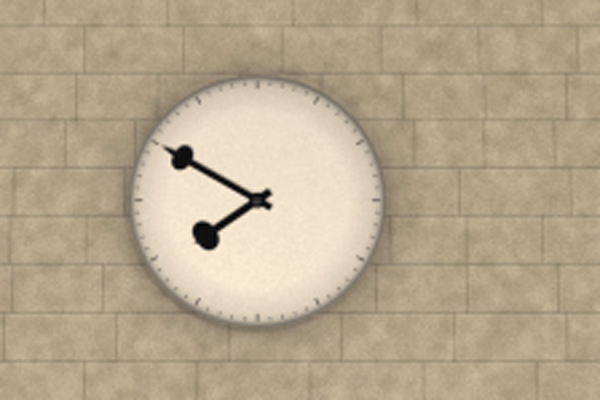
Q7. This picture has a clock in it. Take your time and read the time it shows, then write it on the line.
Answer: 7:50
